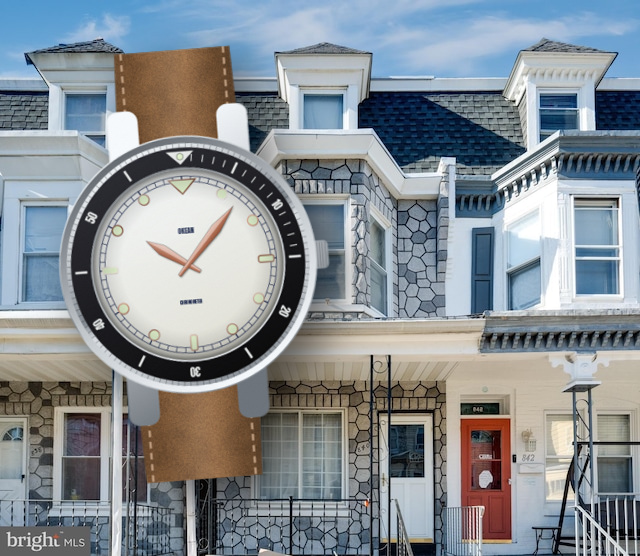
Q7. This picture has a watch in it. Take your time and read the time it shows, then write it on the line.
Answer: 10:07
